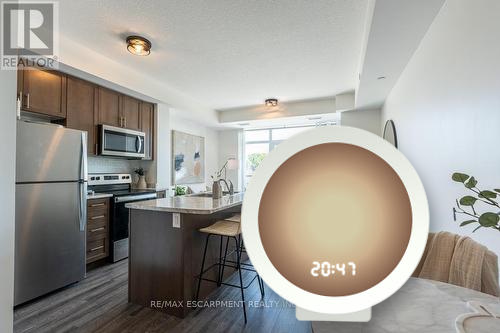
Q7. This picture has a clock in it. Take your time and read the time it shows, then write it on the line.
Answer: 20:47
